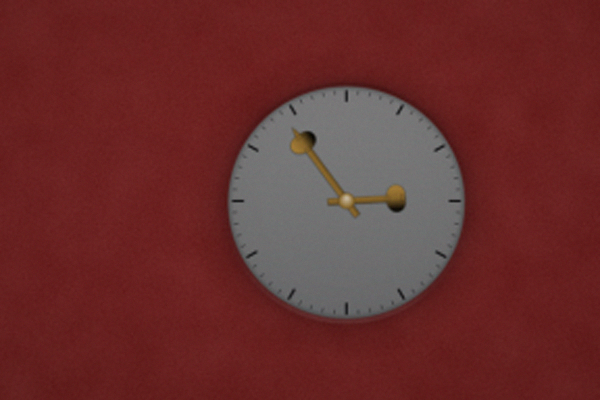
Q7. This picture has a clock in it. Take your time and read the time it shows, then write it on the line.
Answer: 2:54
